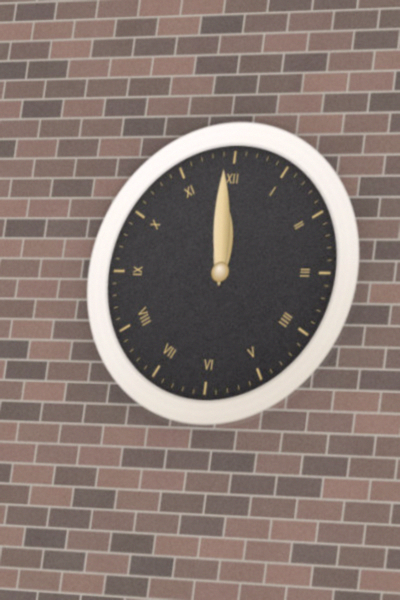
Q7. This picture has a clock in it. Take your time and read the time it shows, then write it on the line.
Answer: 11:59
